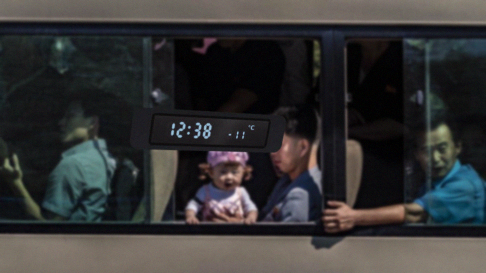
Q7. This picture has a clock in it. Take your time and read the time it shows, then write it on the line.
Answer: 12:38
